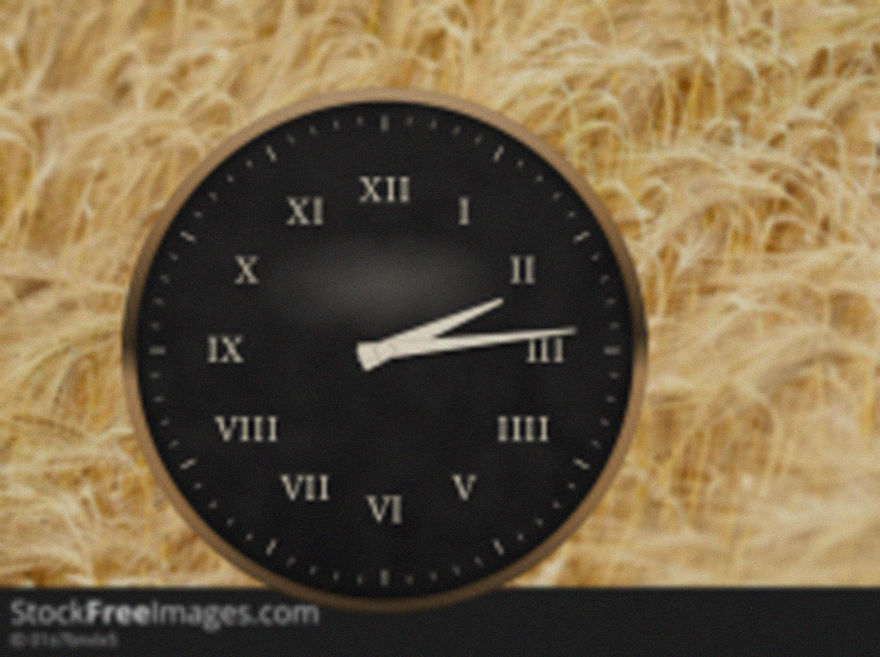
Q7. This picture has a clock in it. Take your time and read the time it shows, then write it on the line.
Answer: 2:14
